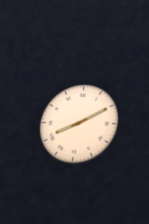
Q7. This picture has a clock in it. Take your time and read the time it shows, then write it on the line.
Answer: 8:10
